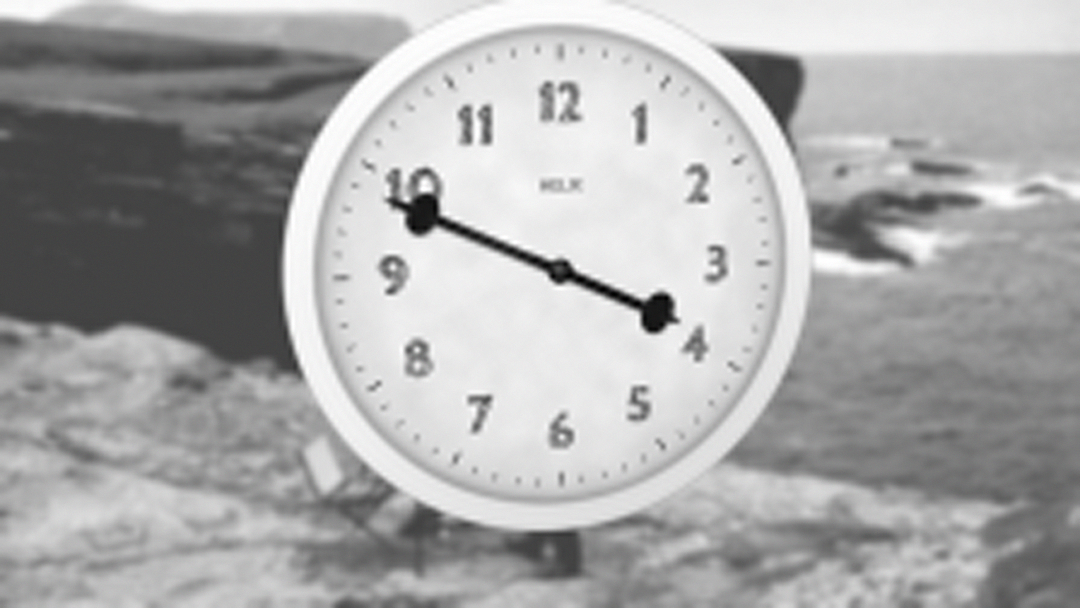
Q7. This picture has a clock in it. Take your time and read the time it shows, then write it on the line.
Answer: 3:49
